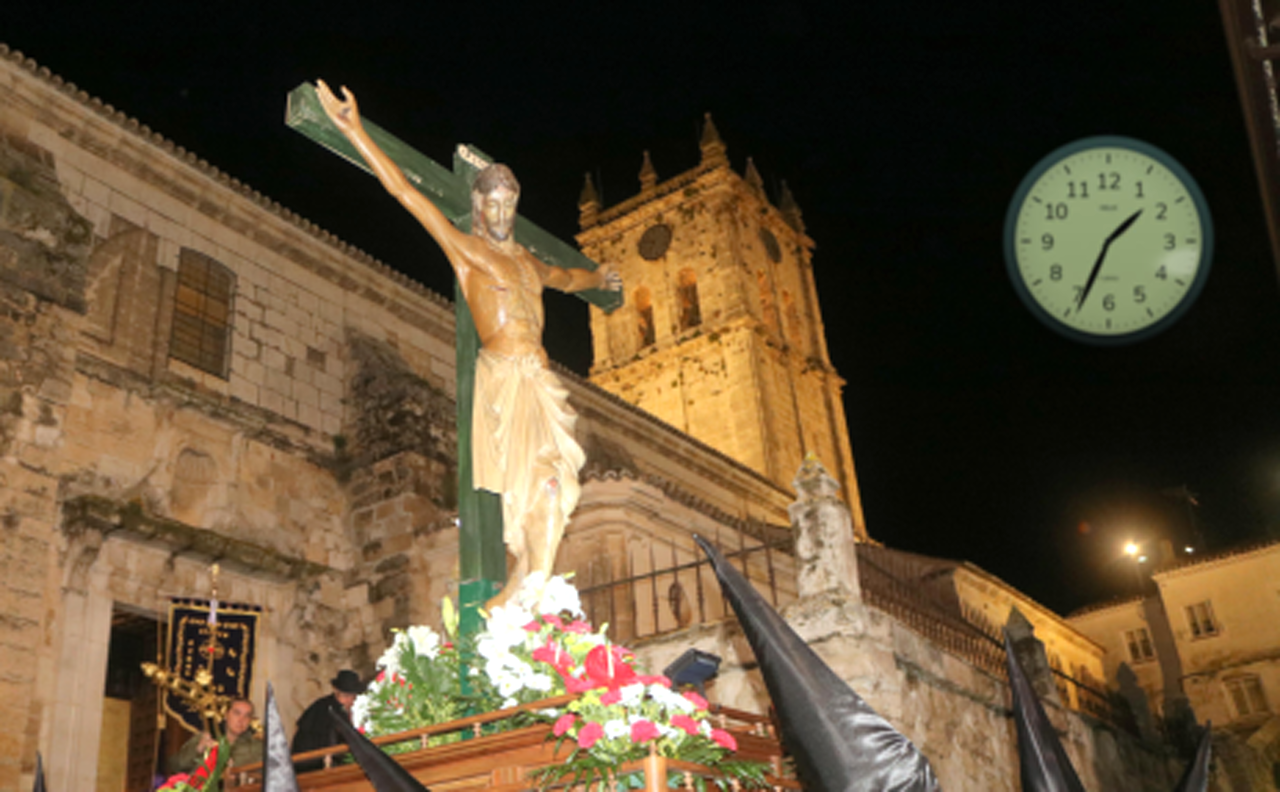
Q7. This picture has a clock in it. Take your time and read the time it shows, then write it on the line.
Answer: 1:34
